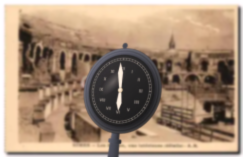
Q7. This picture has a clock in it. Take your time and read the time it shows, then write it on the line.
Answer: 5:59
